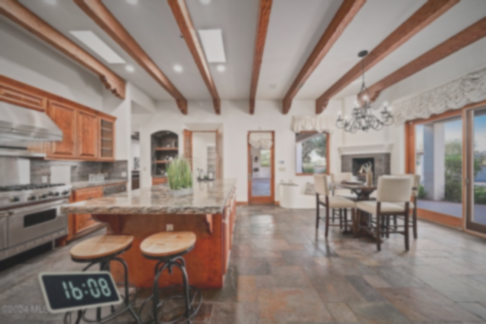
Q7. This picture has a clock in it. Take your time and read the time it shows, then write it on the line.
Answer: 16:08
